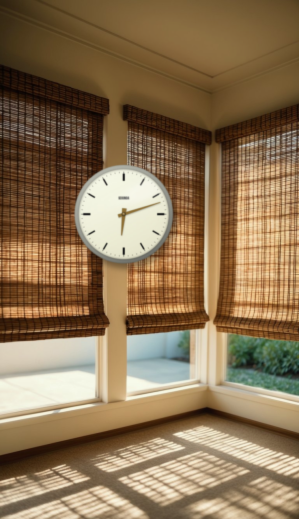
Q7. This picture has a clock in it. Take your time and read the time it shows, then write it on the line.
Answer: 6:12
